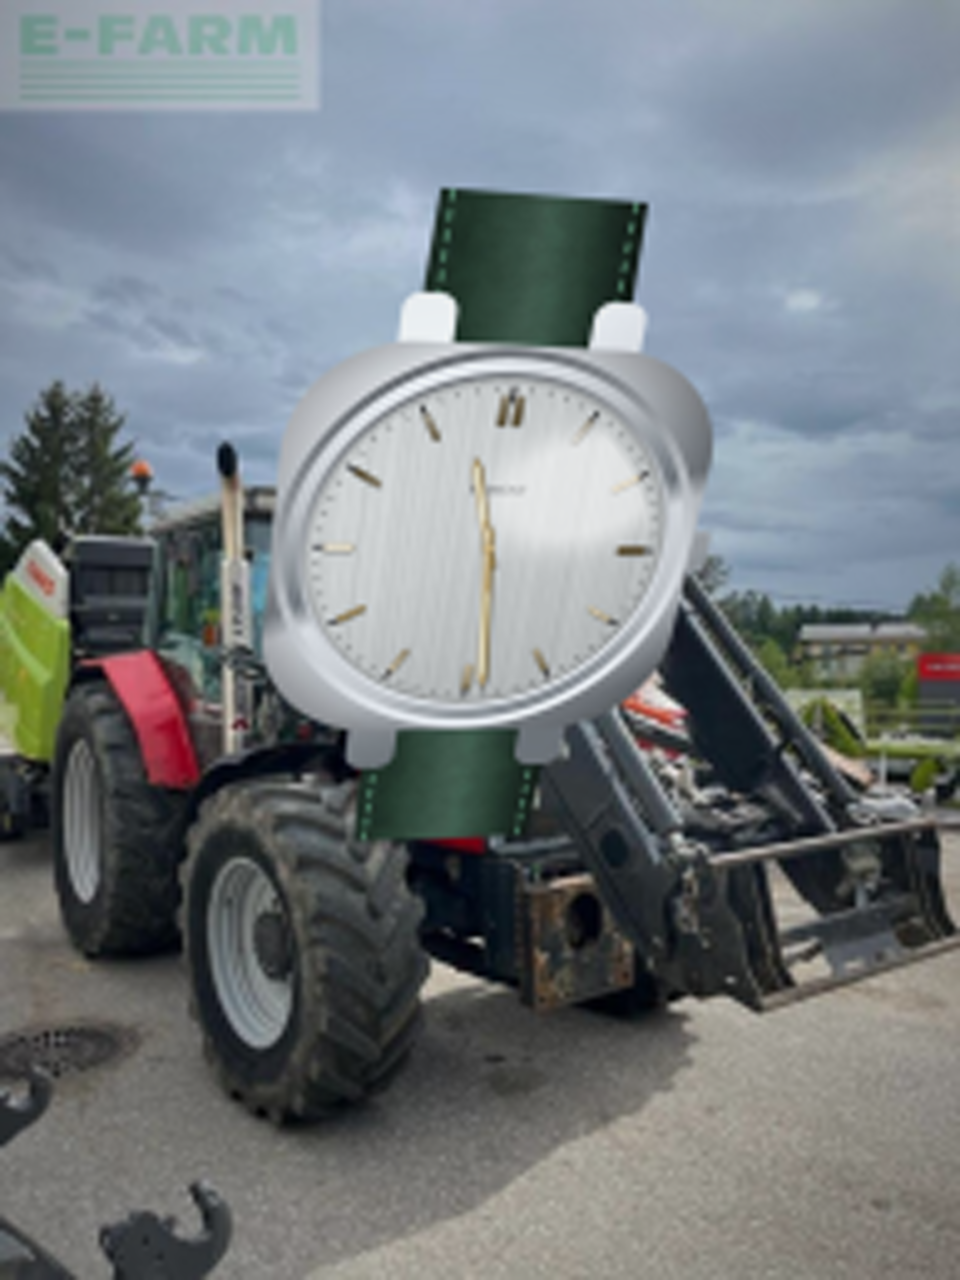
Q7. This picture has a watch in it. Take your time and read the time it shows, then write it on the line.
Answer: 11:29
